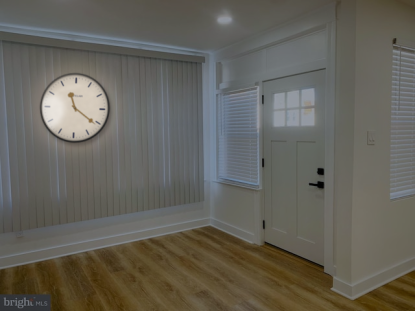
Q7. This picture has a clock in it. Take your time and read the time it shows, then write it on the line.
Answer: 11:21
